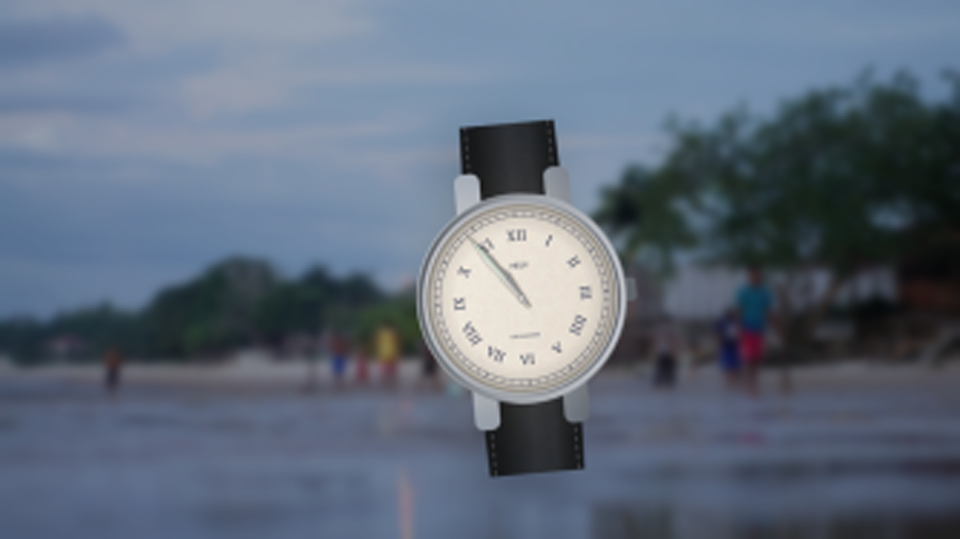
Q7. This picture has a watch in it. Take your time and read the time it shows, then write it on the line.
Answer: 10:54
